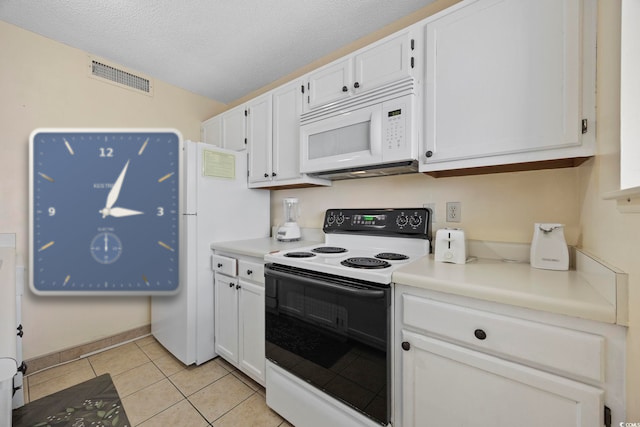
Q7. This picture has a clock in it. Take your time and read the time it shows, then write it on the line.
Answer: 3:04
